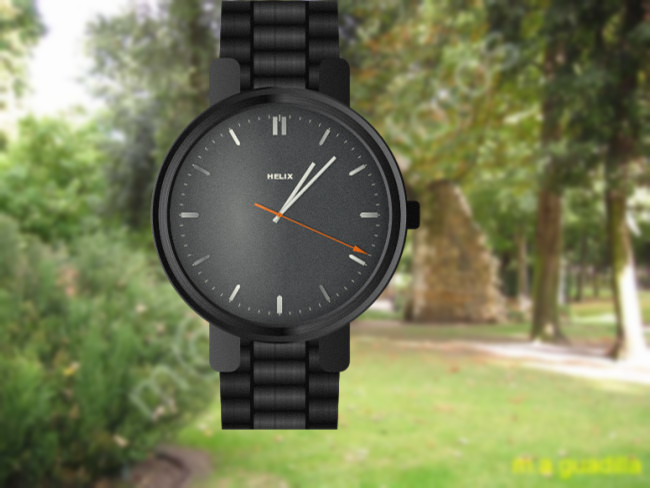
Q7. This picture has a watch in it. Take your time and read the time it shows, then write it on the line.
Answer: 1:07:19
